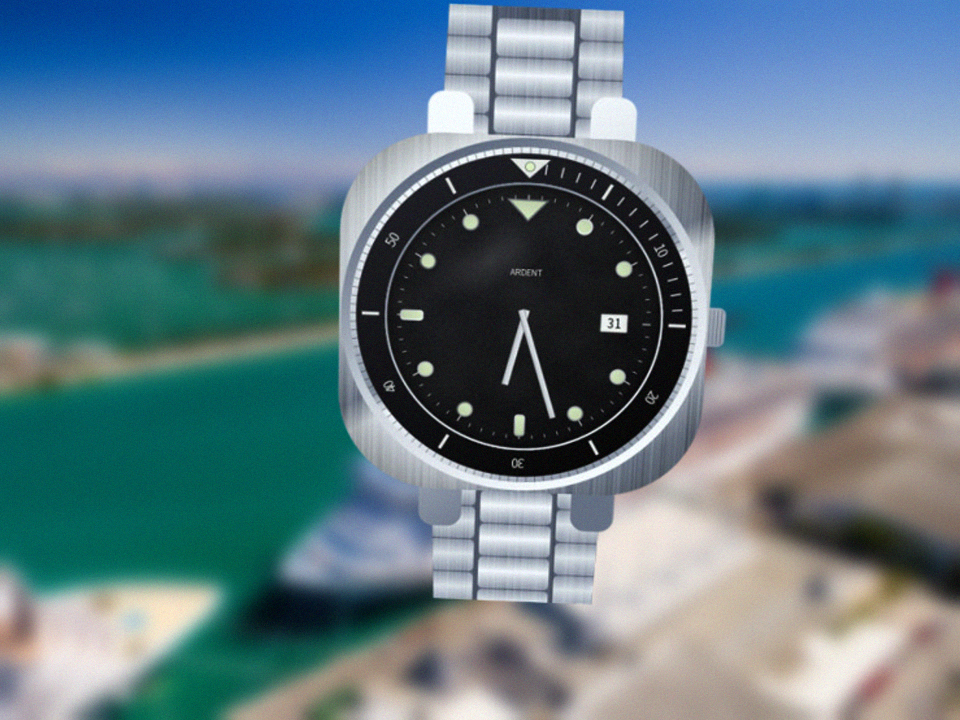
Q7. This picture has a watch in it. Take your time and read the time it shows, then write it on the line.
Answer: 6:27
